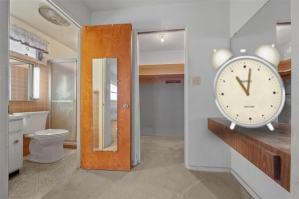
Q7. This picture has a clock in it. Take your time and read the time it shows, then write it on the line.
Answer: 11:02
